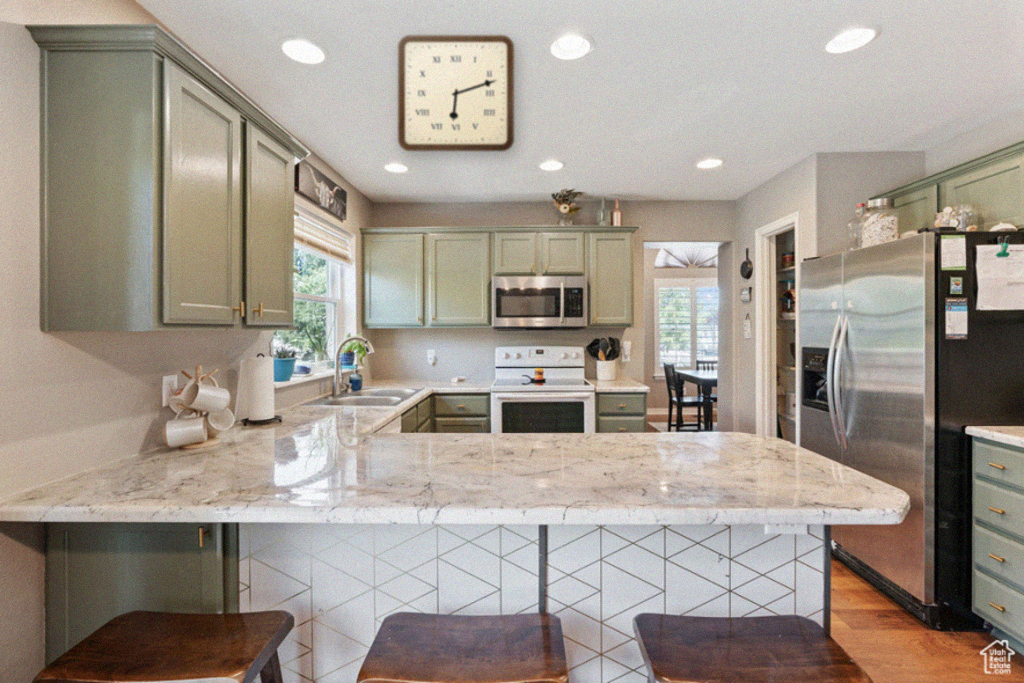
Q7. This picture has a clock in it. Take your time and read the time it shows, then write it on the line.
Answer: 6:12
